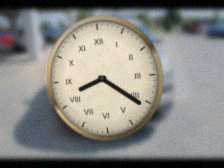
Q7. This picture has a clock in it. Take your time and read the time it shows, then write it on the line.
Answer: 8:21
